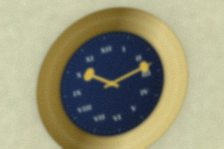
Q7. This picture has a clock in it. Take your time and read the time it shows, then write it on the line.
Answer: 10:13
